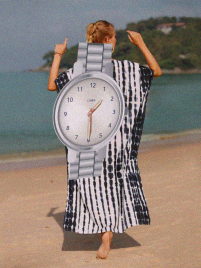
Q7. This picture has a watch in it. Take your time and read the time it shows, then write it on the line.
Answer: 1:30
